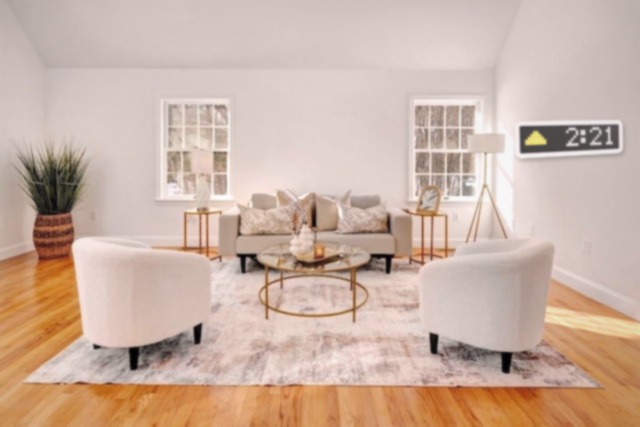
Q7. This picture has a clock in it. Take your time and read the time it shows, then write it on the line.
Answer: 2:21
